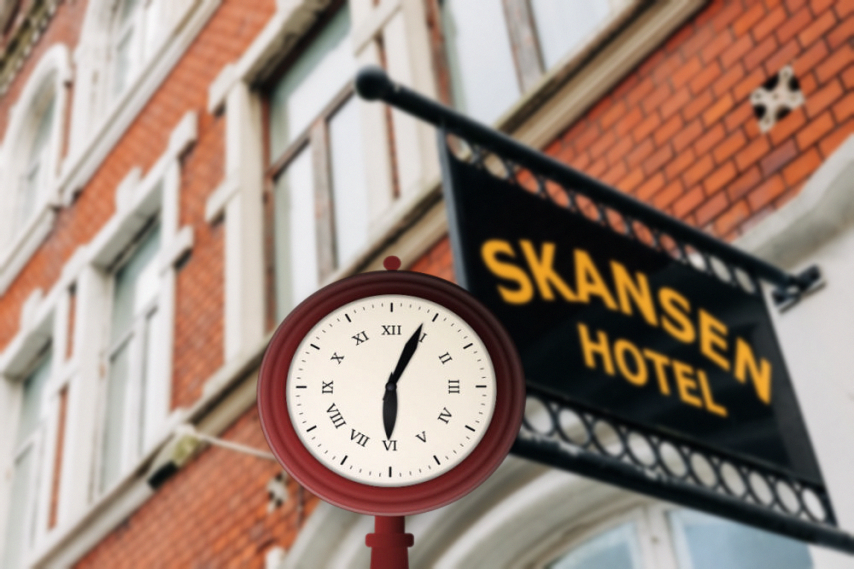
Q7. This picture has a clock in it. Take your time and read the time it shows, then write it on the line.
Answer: 6:04
